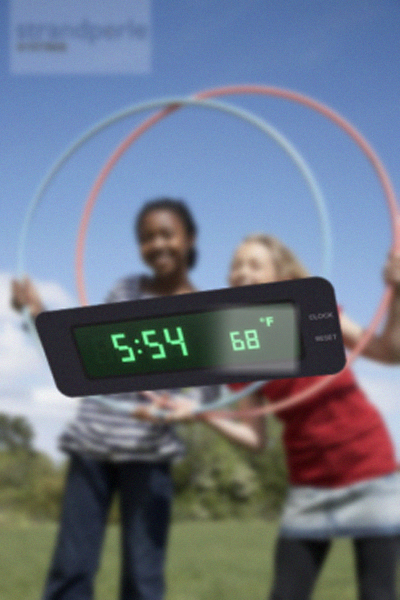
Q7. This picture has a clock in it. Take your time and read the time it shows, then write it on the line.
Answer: 5:54
